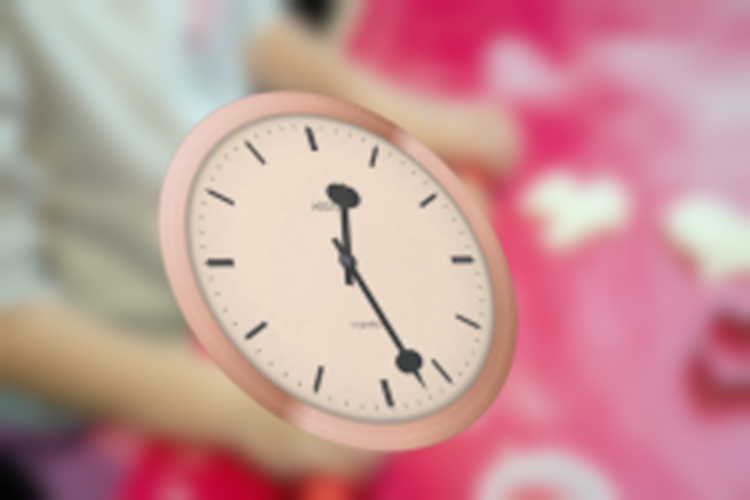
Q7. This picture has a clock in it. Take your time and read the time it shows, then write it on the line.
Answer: 12:27
